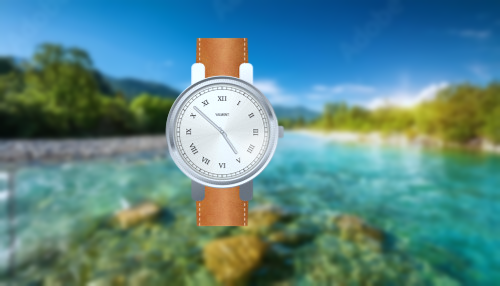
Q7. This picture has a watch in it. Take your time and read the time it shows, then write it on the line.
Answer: 4:52
